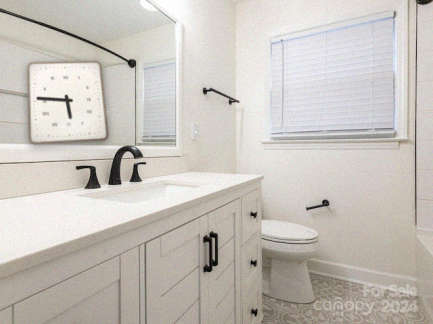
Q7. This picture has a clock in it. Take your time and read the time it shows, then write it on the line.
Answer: 5:46
